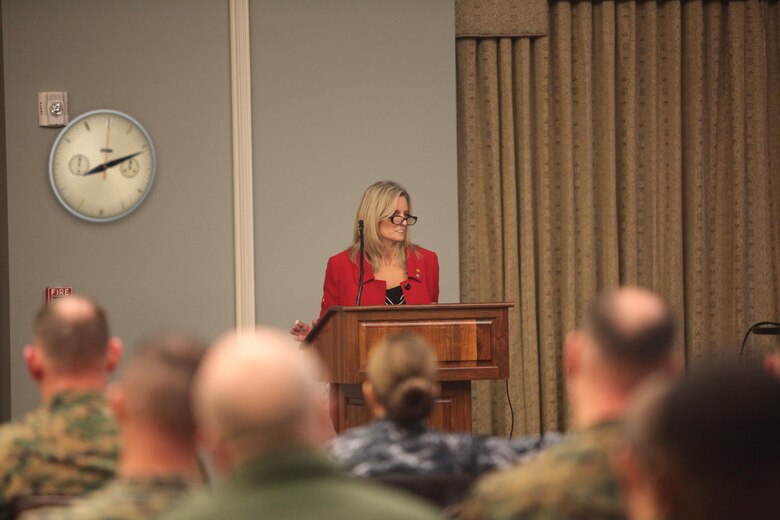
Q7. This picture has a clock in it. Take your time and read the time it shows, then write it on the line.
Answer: 8:11
